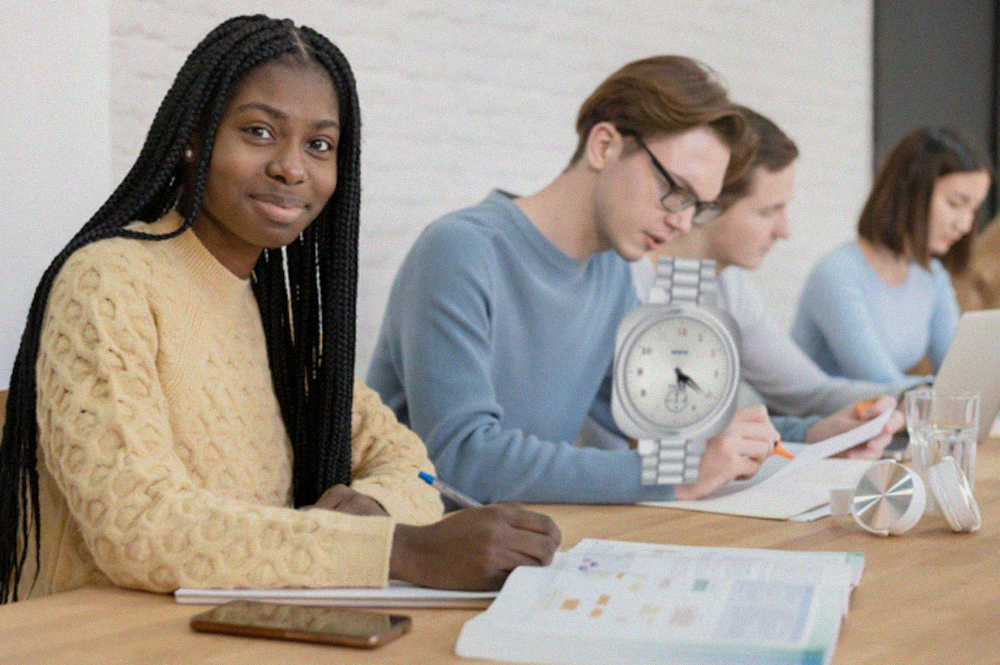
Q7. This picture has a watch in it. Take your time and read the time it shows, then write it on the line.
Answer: 5:21
